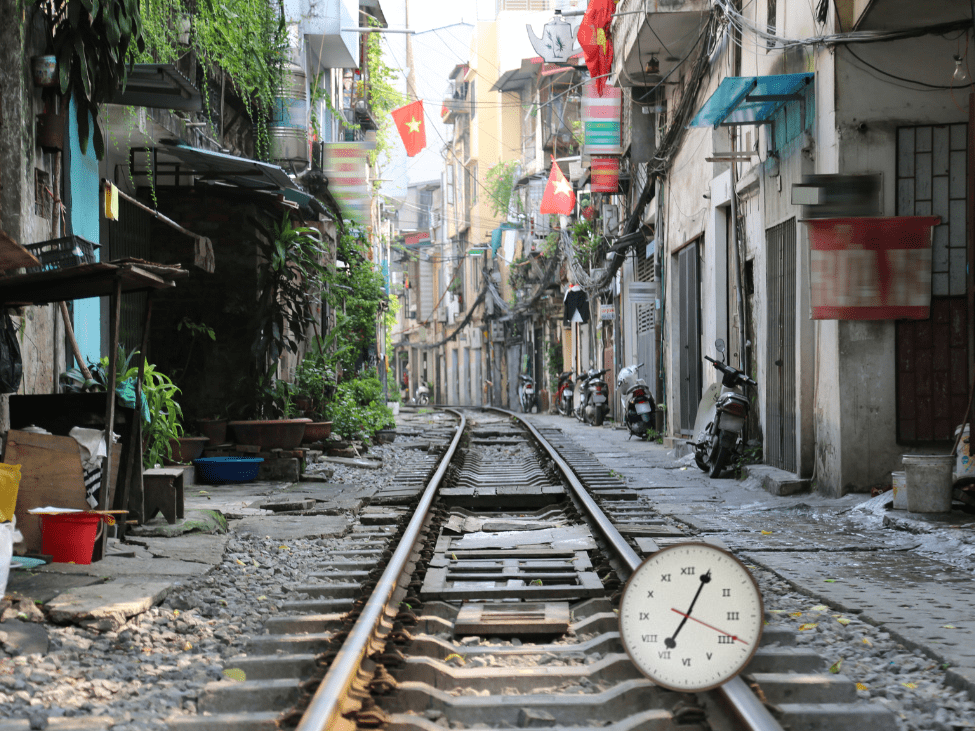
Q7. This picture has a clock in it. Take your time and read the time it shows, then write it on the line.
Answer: 7:04:19
